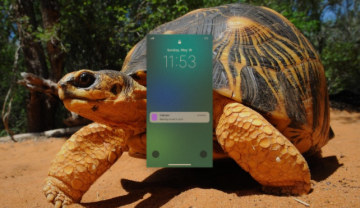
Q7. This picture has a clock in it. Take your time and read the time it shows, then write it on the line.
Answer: 11:53
